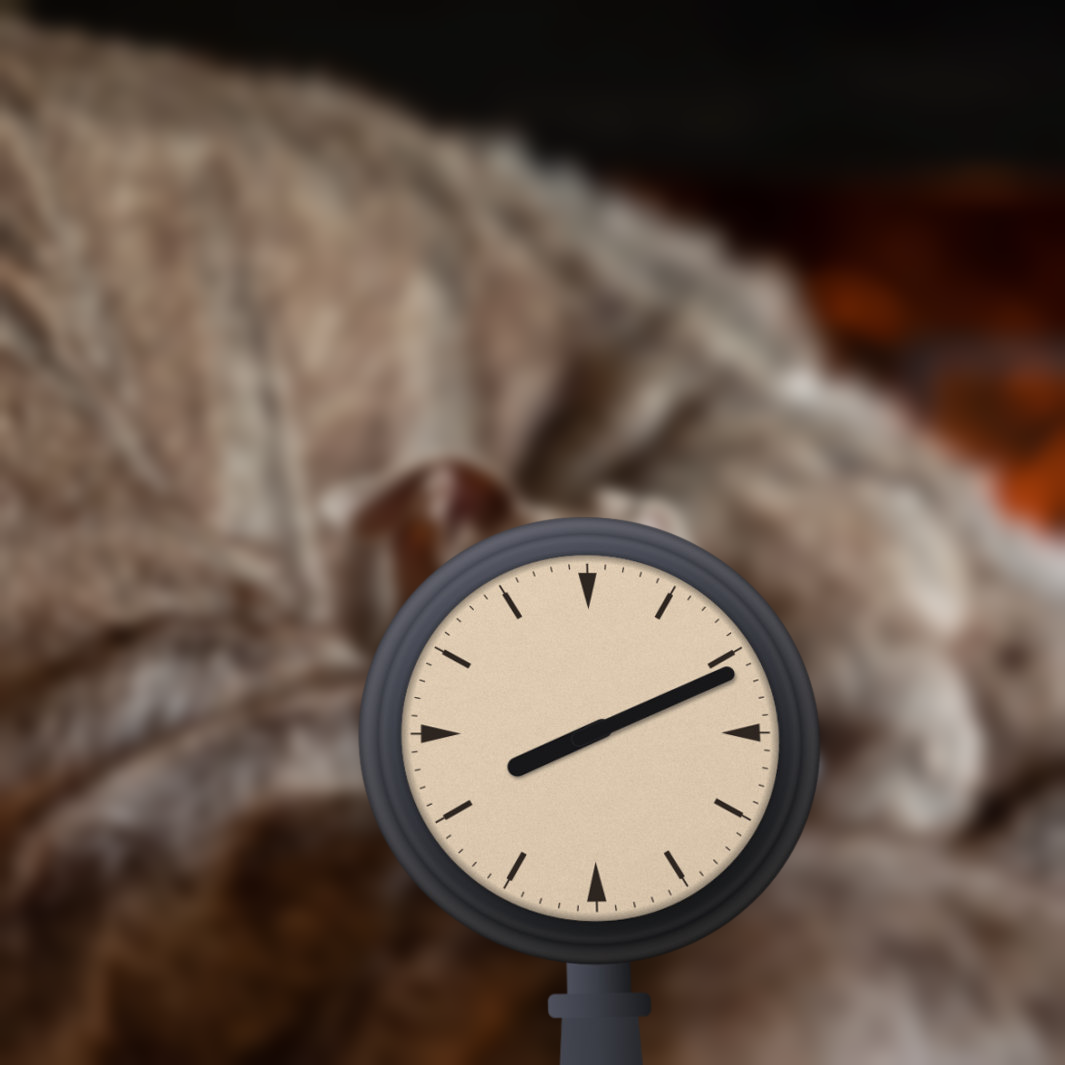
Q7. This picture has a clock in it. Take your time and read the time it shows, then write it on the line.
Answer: 8:11
